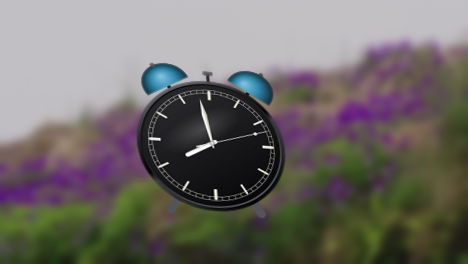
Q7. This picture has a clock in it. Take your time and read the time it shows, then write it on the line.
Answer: 7:58:12
